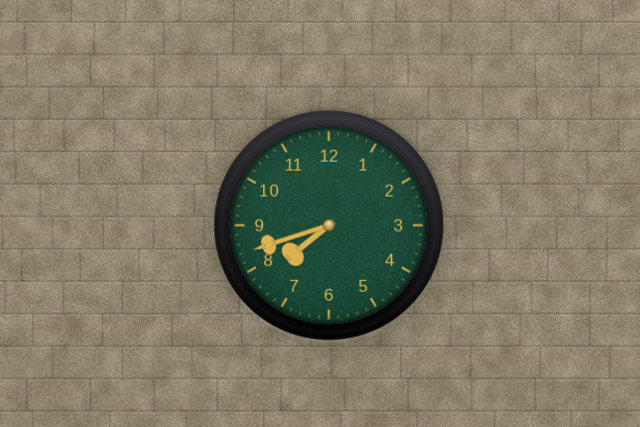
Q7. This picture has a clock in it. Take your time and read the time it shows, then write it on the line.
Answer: 7:42
